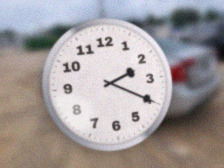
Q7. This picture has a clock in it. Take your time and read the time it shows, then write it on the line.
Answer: 2:20
